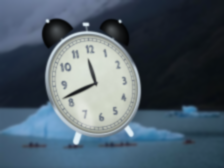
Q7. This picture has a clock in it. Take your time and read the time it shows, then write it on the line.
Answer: 11:42
